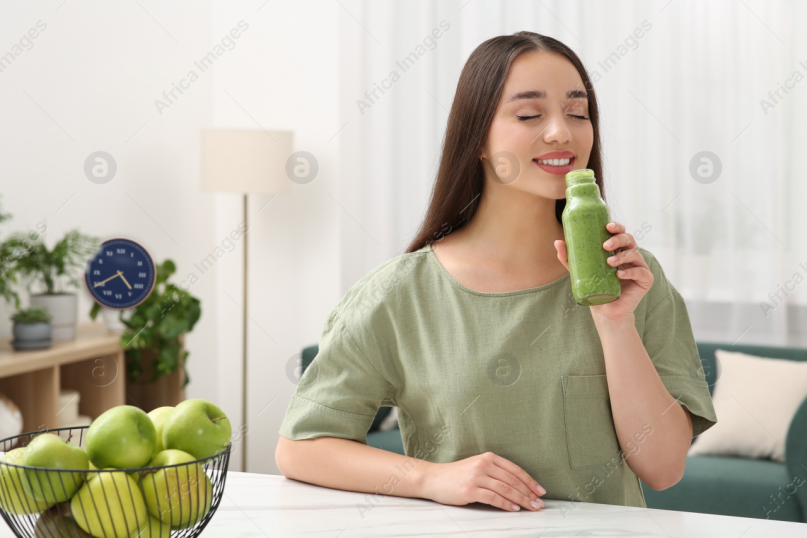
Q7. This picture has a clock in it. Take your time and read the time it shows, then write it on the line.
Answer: 4:40
